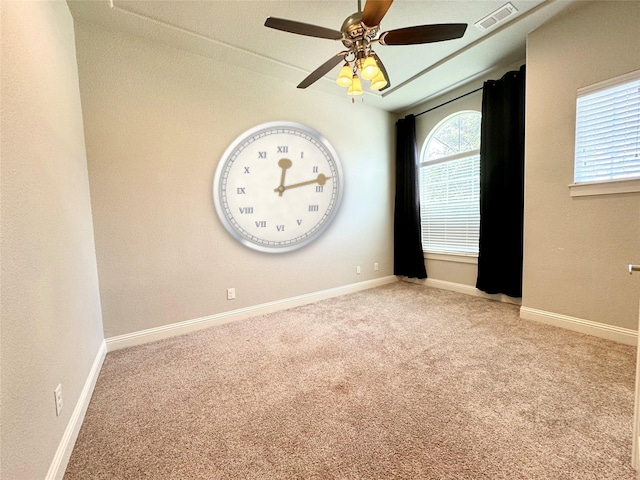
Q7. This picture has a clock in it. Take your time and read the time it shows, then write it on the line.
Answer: 12:13
